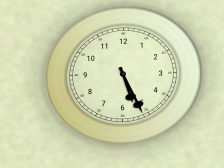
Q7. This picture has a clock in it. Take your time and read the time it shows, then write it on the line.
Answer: 5:26
